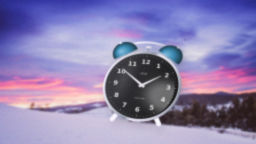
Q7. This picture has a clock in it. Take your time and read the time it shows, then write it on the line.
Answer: 1:51
